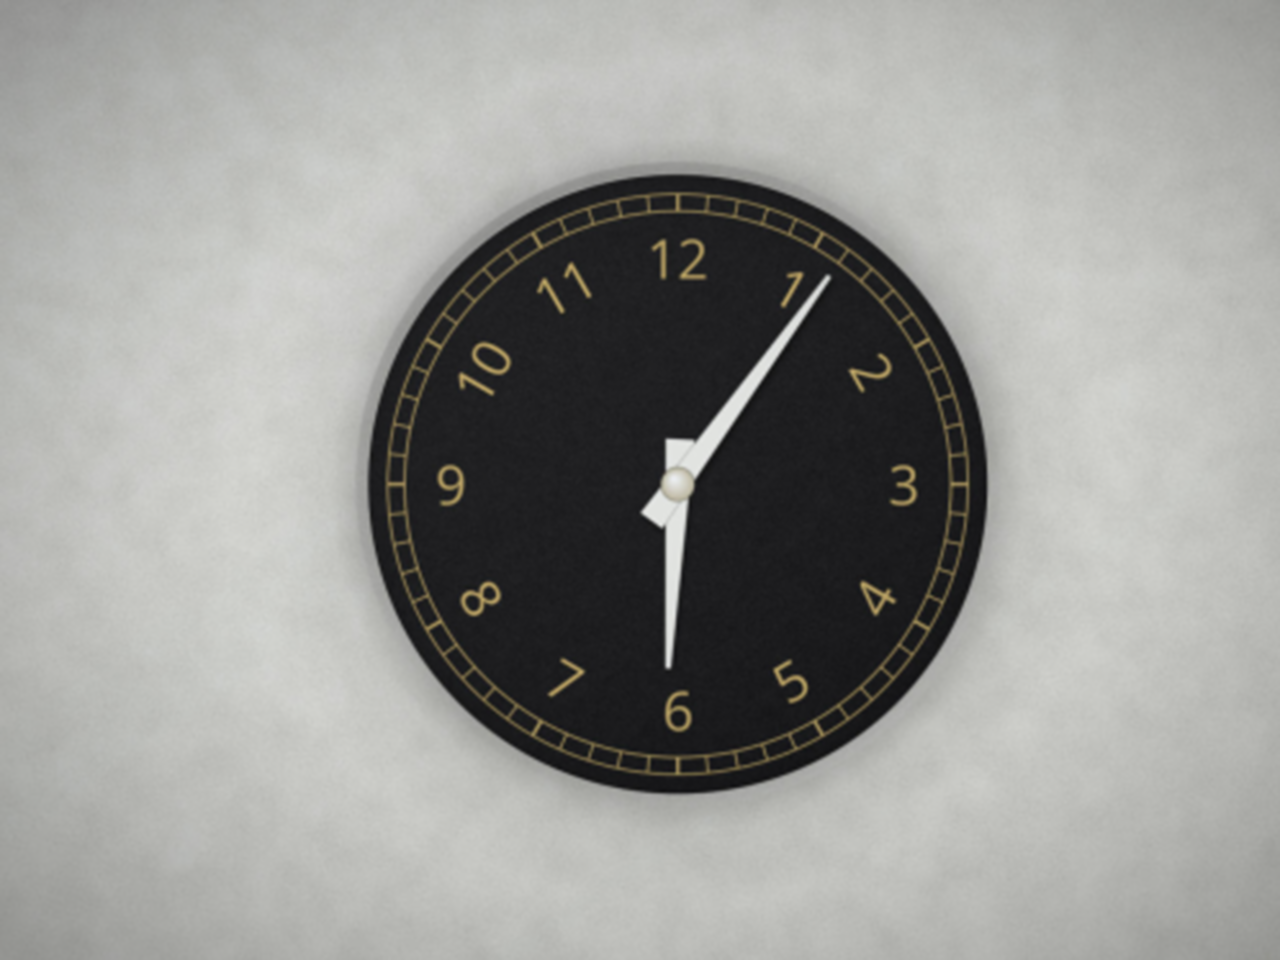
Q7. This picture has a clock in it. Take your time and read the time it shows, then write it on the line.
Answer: 6:06
